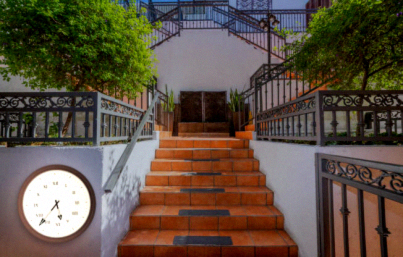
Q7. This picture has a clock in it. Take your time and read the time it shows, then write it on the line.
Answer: 5:37
